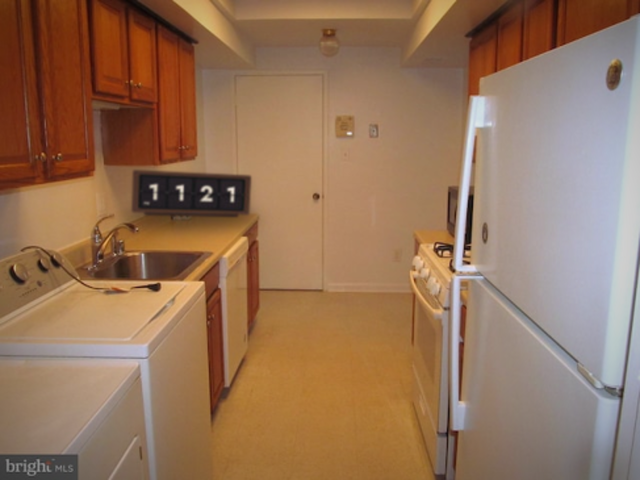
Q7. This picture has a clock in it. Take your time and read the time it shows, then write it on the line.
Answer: 11:21
